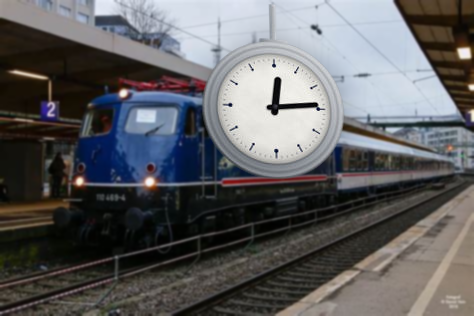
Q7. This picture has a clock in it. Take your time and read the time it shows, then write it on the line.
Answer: 12:14
